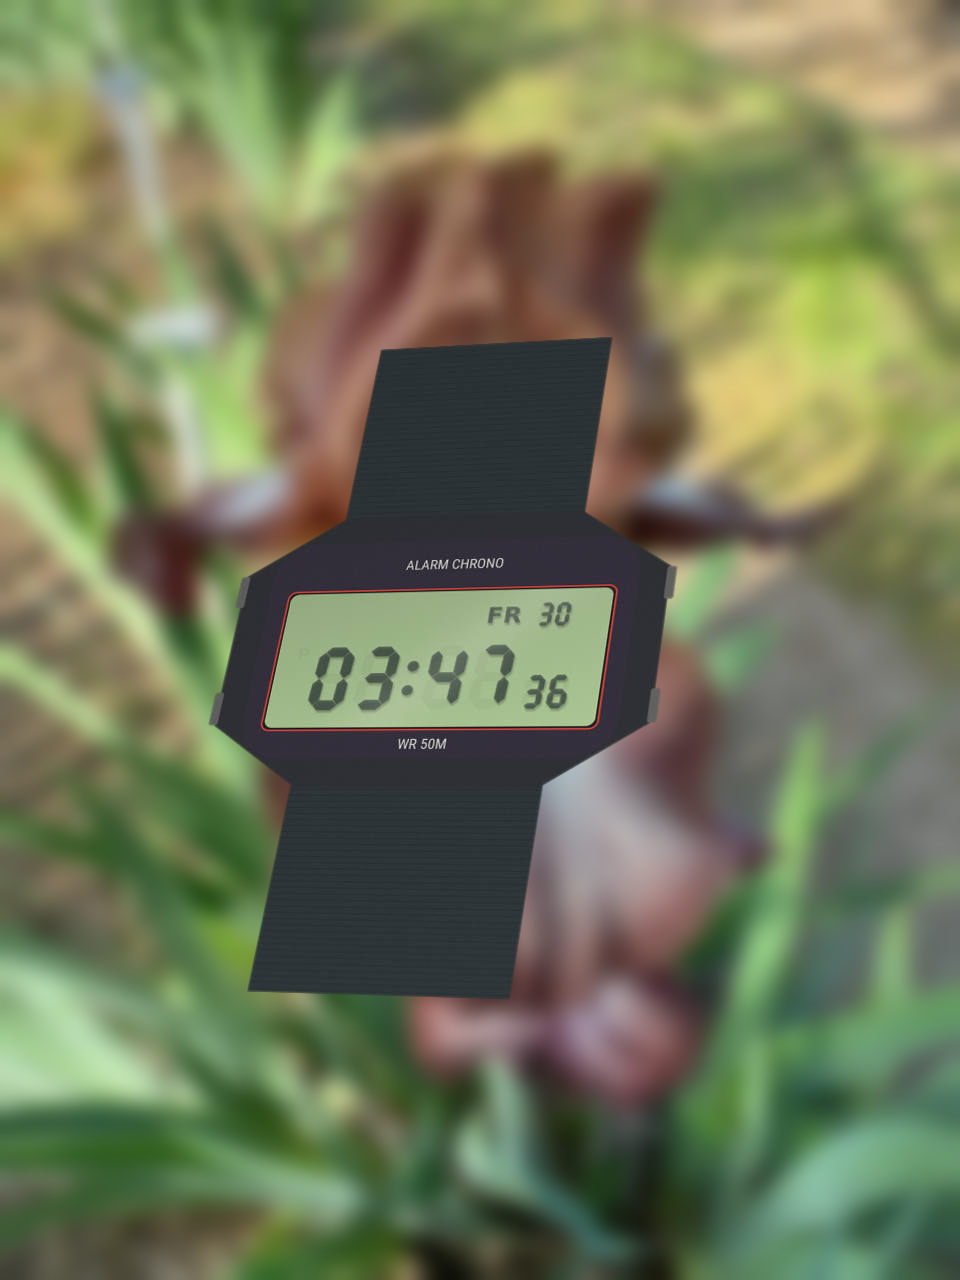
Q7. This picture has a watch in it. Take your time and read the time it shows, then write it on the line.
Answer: 3:47:36
